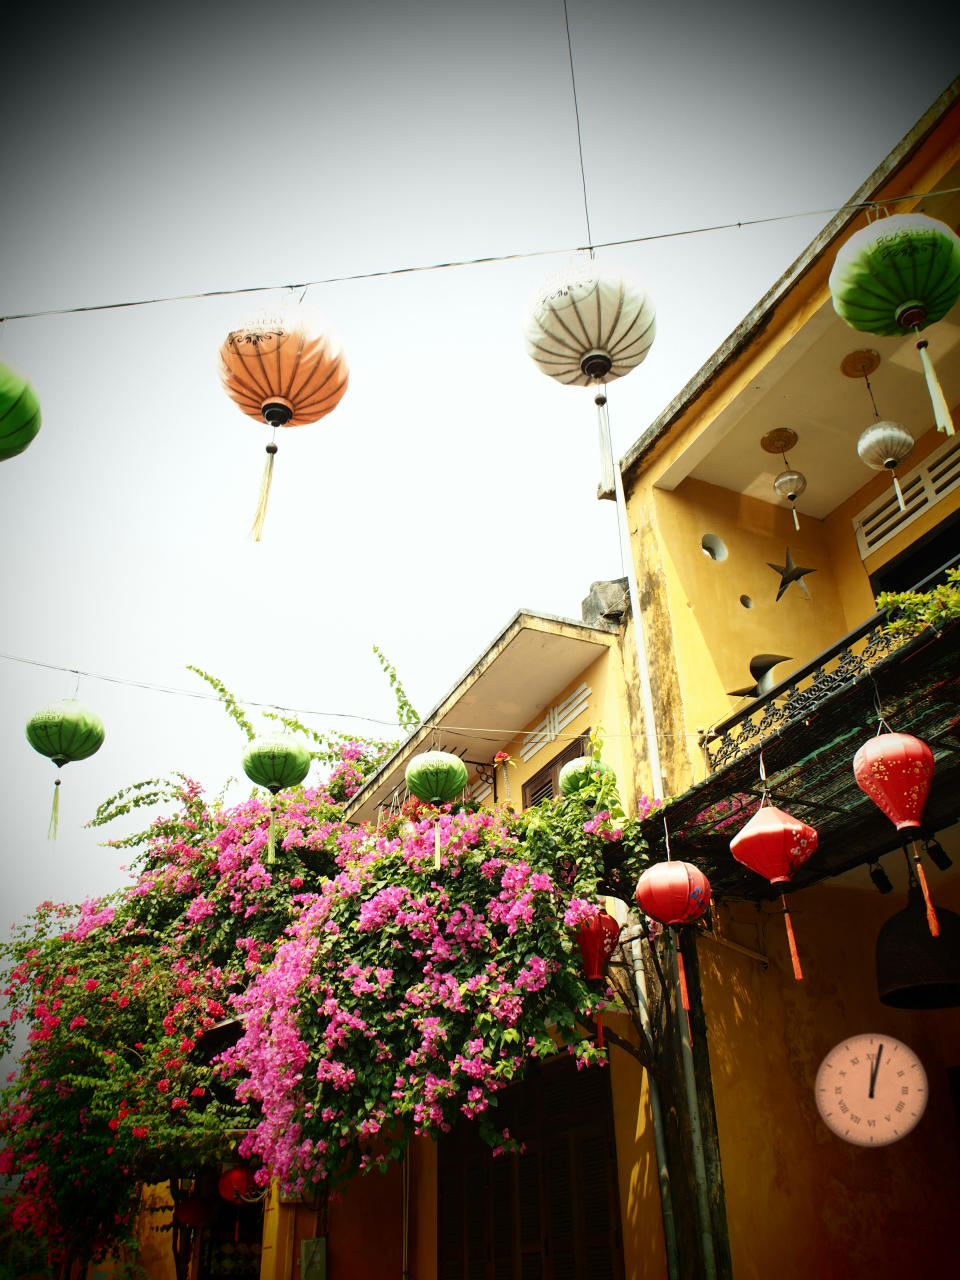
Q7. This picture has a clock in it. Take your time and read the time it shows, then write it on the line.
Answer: 12:02
